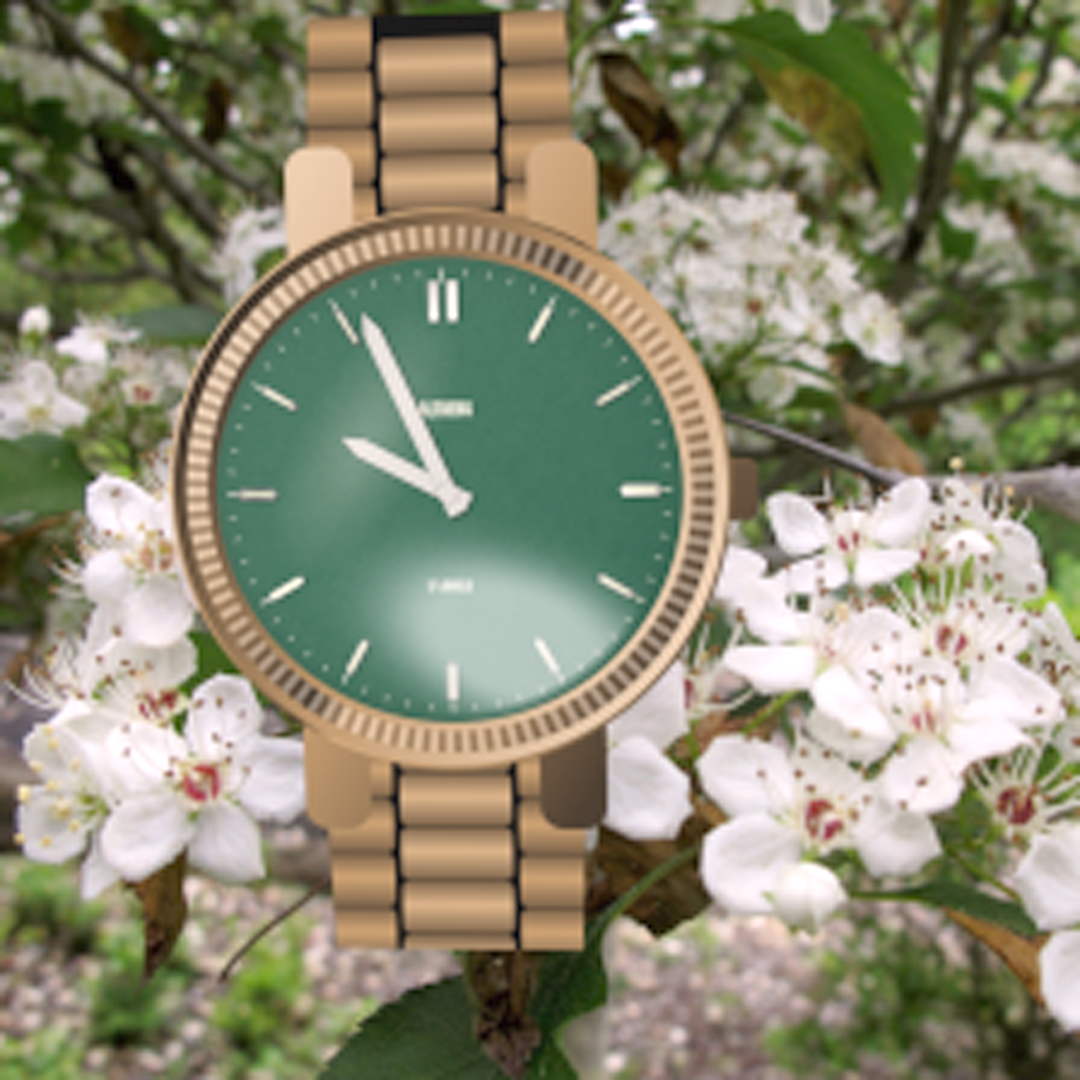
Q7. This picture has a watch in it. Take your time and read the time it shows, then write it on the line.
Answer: 9:56
